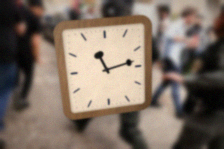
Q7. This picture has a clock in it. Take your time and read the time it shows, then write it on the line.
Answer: 11:13
